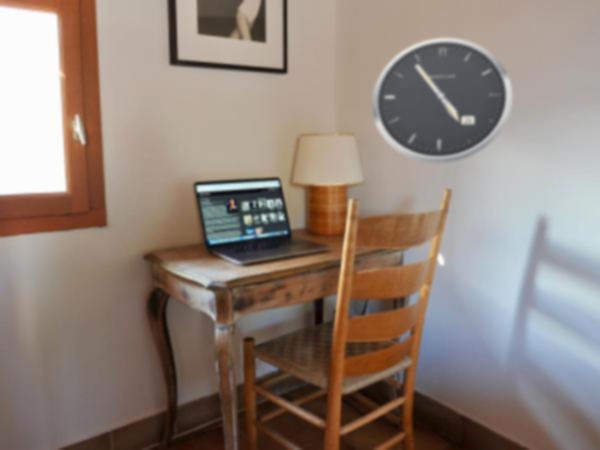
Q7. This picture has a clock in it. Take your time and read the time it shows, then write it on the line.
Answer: 4:54
